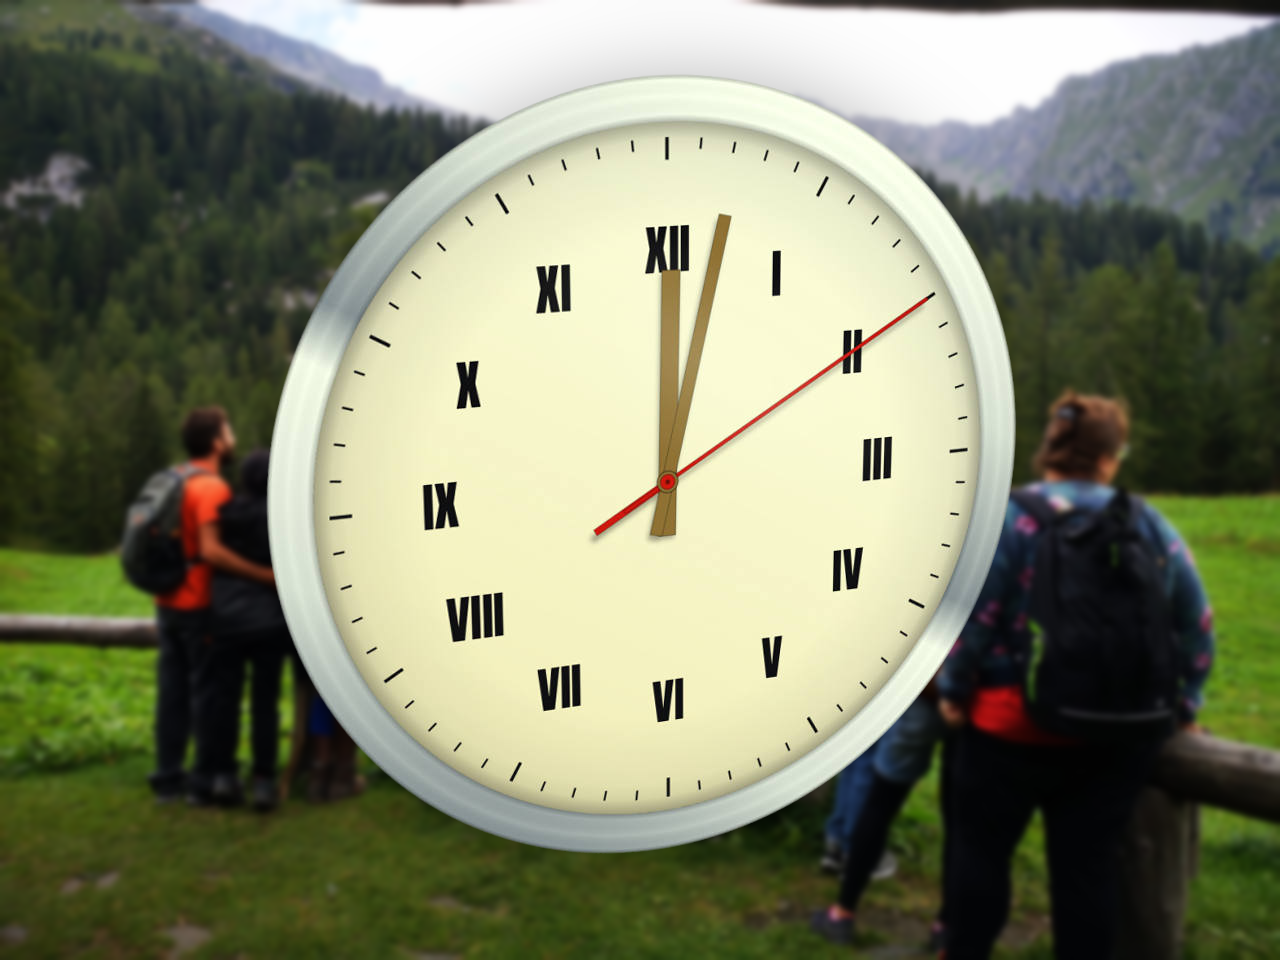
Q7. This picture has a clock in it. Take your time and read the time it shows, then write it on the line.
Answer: 12:02:10
